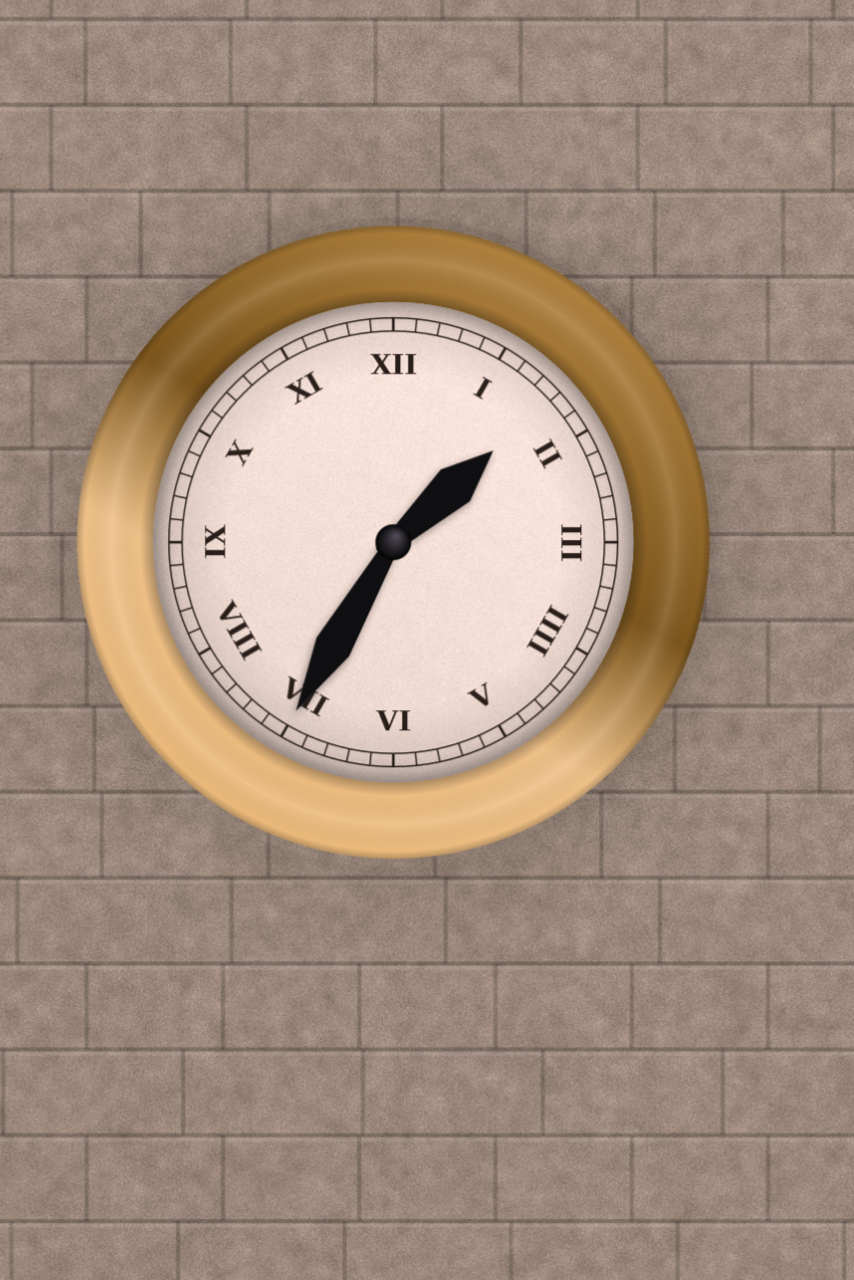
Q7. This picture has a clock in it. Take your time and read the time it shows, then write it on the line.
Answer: 1:35
